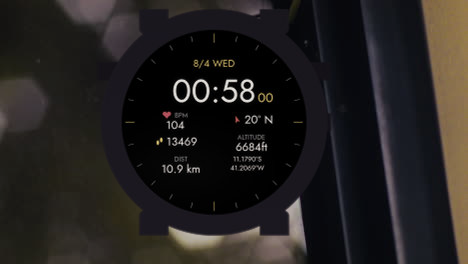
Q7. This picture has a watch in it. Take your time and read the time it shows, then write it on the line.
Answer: 0:58:00
